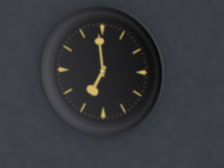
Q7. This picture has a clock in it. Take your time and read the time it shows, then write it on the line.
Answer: 6:59
